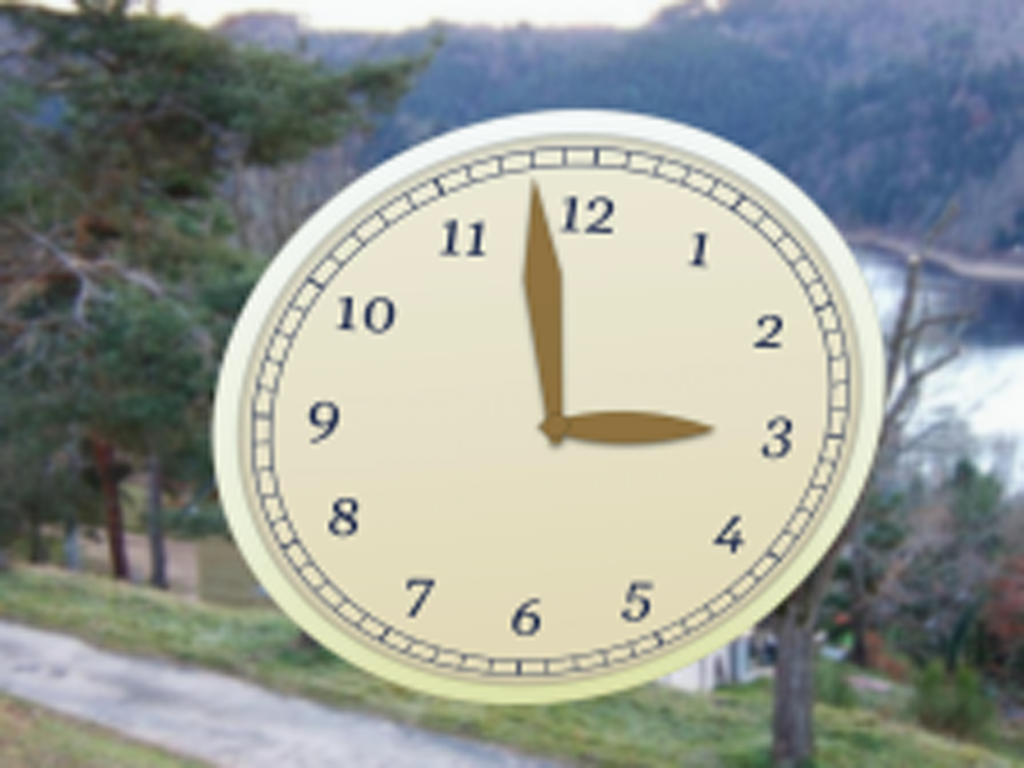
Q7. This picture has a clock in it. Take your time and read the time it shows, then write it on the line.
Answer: 2:58
